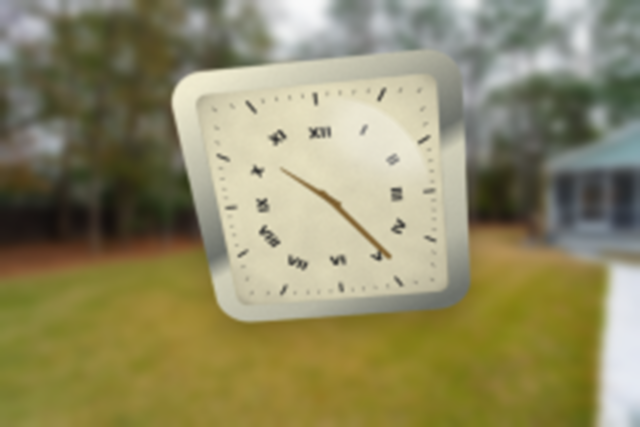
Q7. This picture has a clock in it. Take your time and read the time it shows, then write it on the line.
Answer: 10:24
